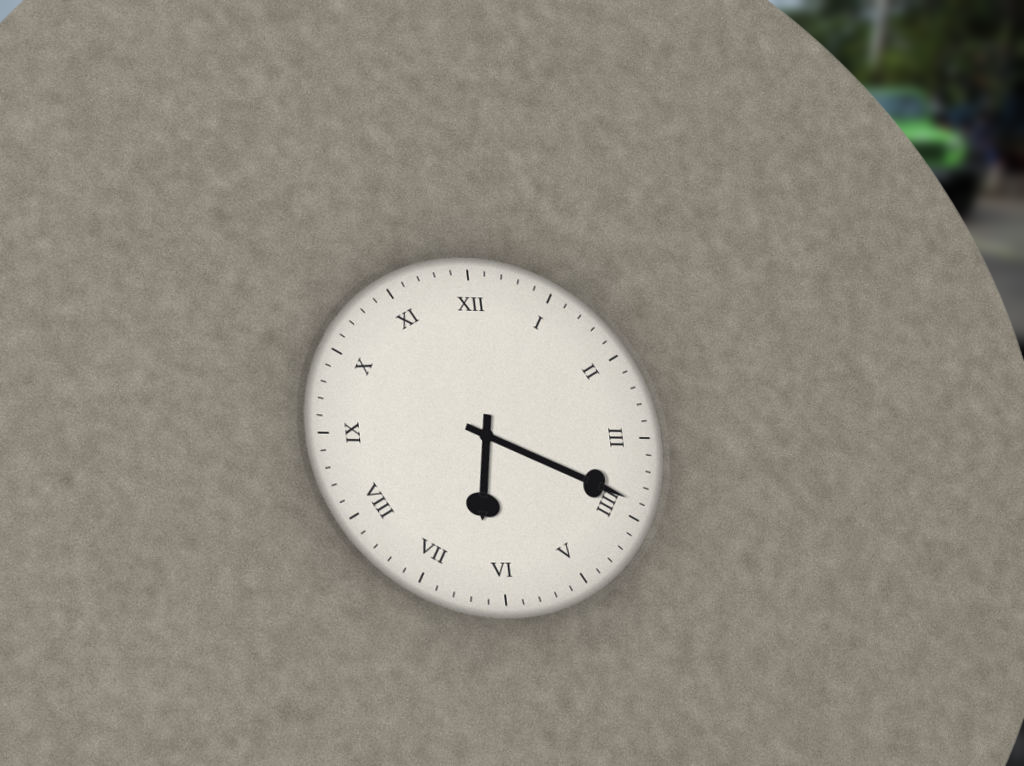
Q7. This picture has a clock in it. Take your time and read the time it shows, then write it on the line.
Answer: 6:19
